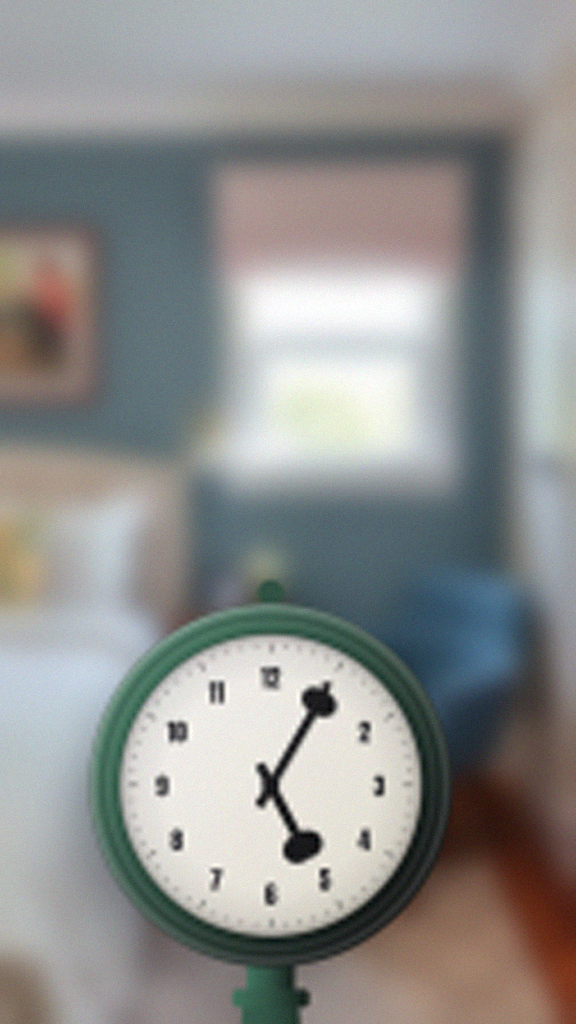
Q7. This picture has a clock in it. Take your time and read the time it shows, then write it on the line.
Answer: 5:05
